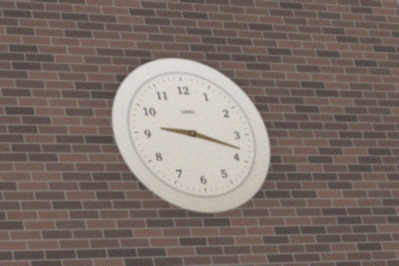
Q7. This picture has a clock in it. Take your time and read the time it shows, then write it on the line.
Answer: 9:18
